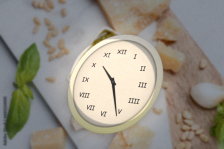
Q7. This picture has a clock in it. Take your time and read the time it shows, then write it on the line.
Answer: 10:26
